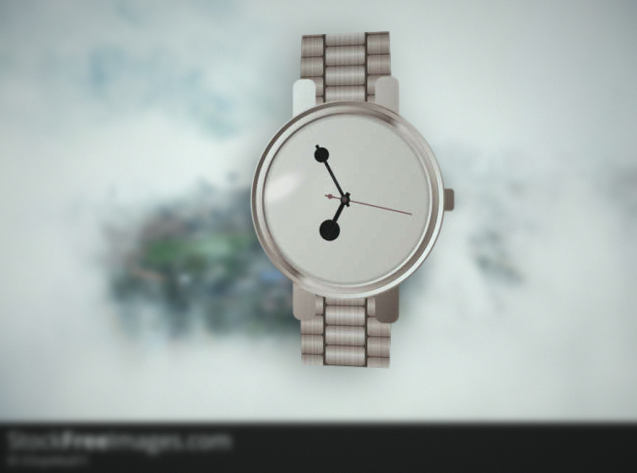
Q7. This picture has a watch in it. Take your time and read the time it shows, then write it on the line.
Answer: 6:55:17
